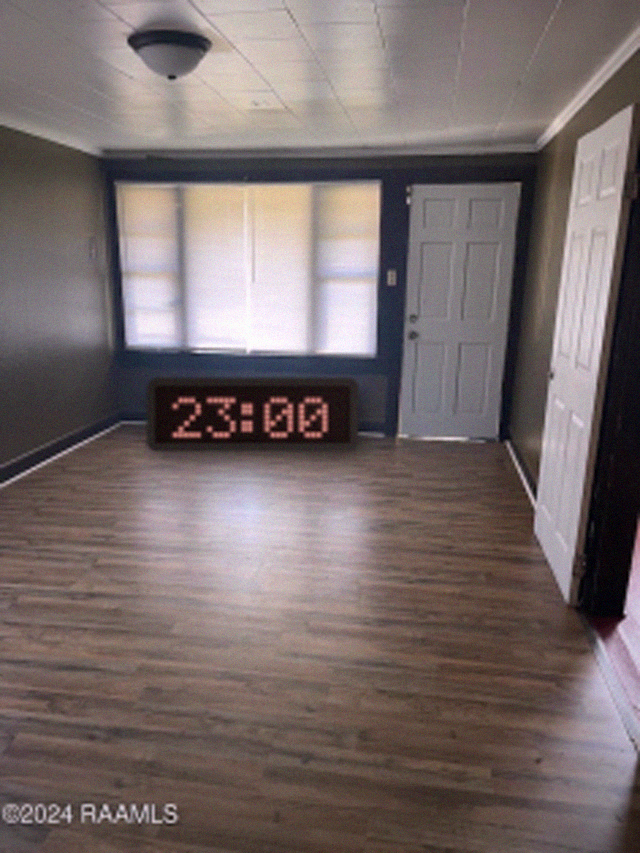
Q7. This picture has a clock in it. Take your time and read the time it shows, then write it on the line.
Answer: 23:00
